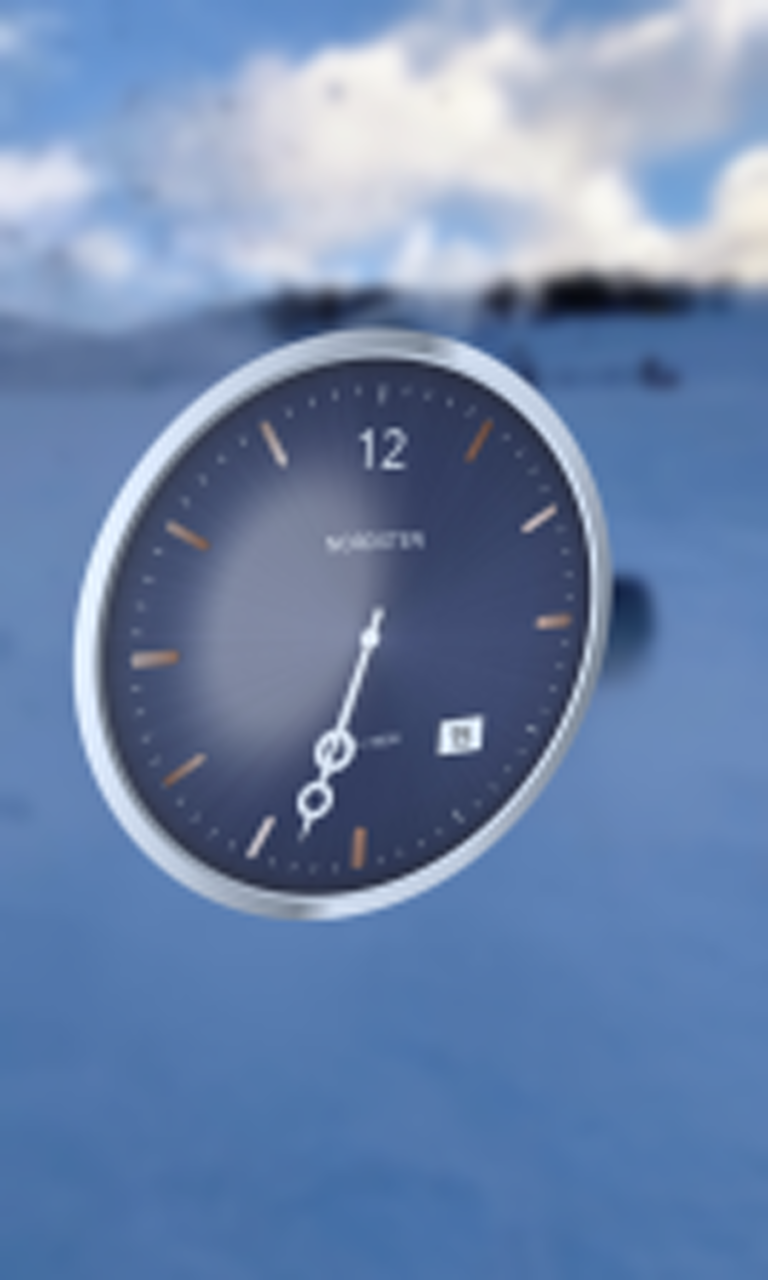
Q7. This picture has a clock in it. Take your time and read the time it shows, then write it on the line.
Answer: 6:33
